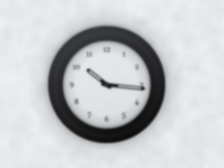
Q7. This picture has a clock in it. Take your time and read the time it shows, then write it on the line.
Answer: 10:16
